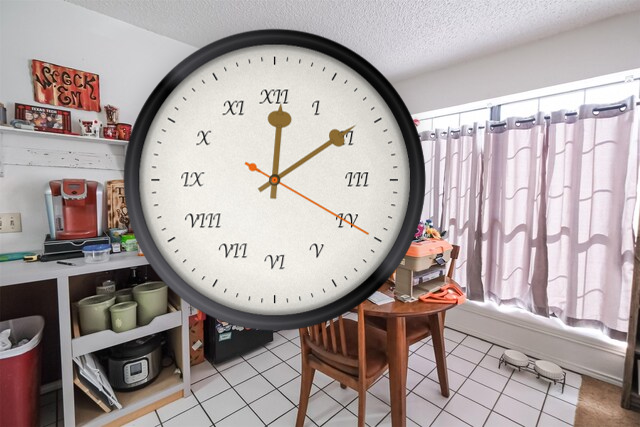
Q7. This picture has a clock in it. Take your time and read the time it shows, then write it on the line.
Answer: 12:09:20
